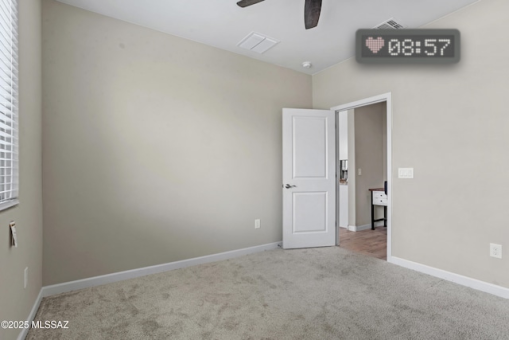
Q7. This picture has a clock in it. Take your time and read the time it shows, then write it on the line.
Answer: 8:57
